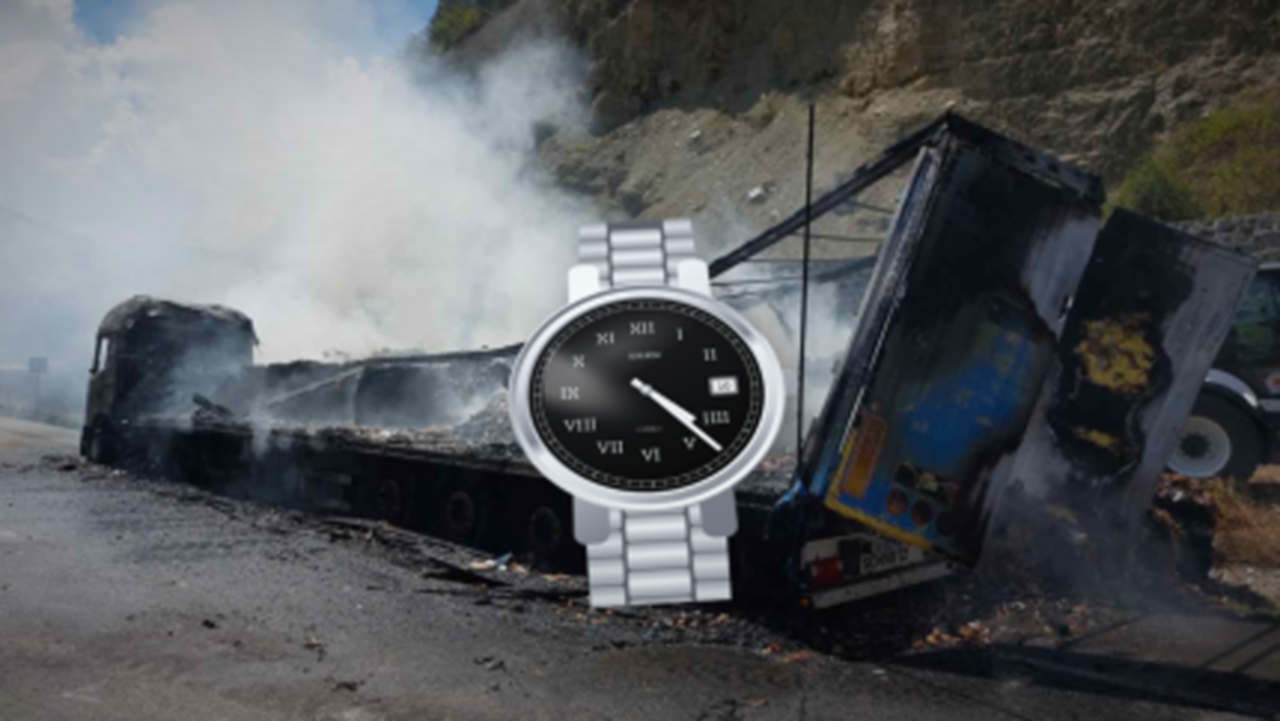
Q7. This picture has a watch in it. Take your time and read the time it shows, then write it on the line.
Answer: 4:23
